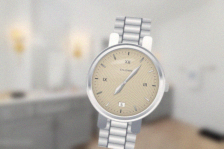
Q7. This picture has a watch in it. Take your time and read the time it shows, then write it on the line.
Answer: 7:06
